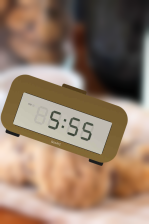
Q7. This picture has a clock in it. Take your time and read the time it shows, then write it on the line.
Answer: 5:55
